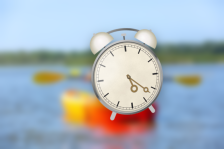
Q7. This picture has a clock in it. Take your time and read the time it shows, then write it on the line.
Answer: 5:22
